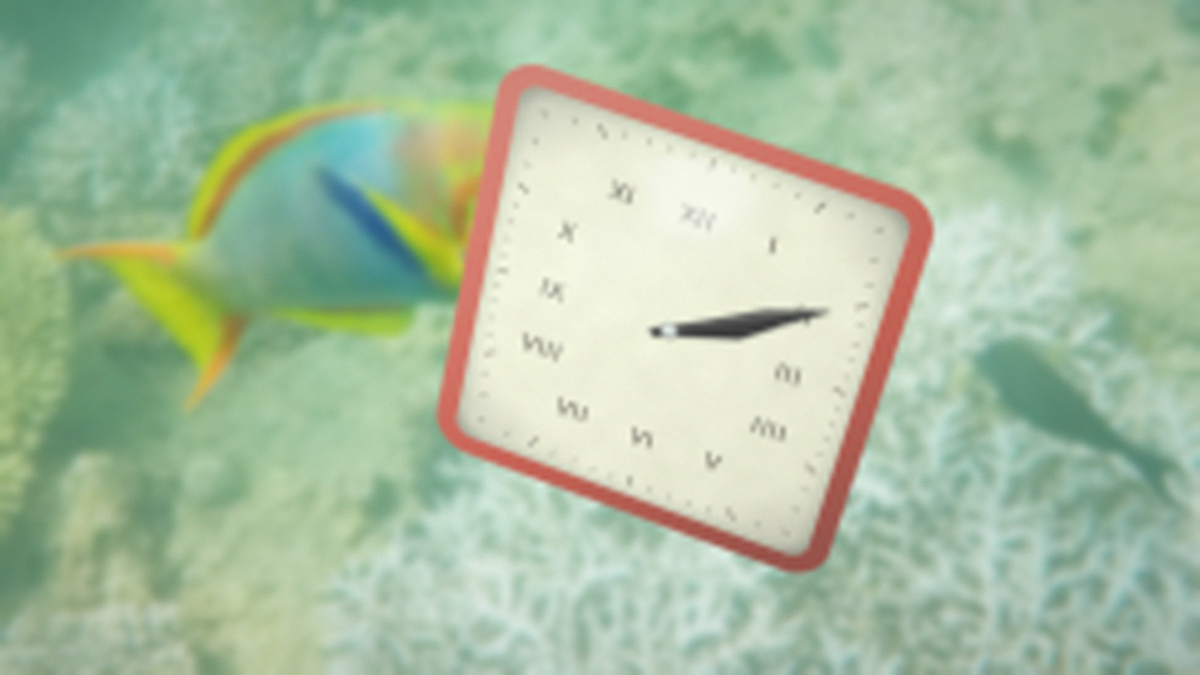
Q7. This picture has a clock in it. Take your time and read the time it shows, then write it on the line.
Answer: 2:10
